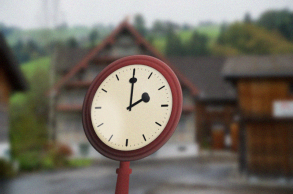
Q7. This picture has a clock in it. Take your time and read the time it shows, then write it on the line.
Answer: 2:00
